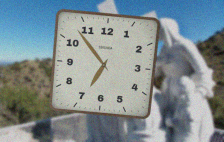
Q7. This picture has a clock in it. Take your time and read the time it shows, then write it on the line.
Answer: 6:53
